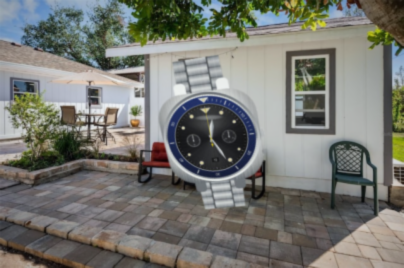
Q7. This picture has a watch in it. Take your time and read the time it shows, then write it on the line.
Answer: 12:26
